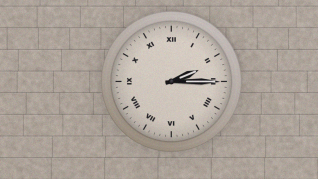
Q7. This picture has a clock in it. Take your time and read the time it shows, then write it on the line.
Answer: 2:15
